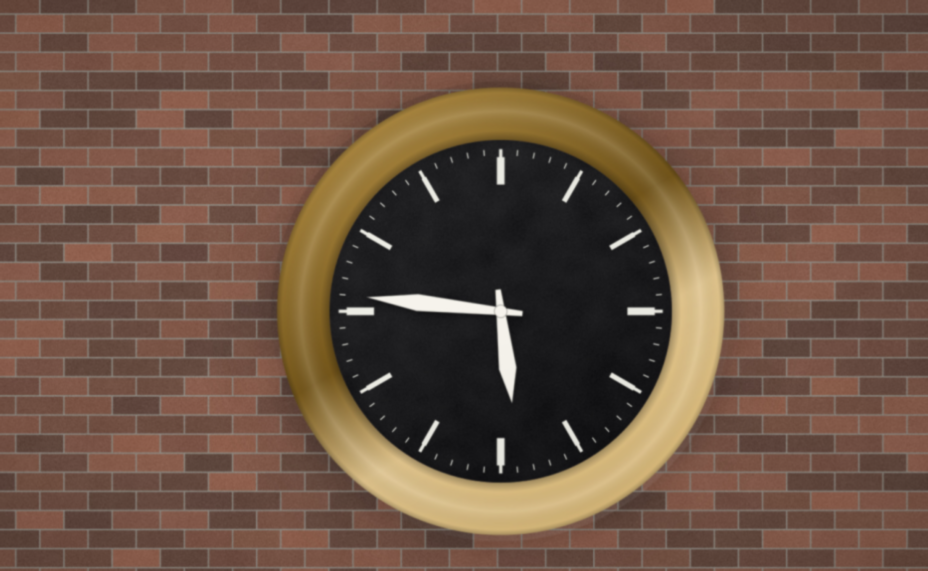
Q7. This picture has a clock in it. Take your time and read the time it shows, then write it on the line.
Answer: 5:46
